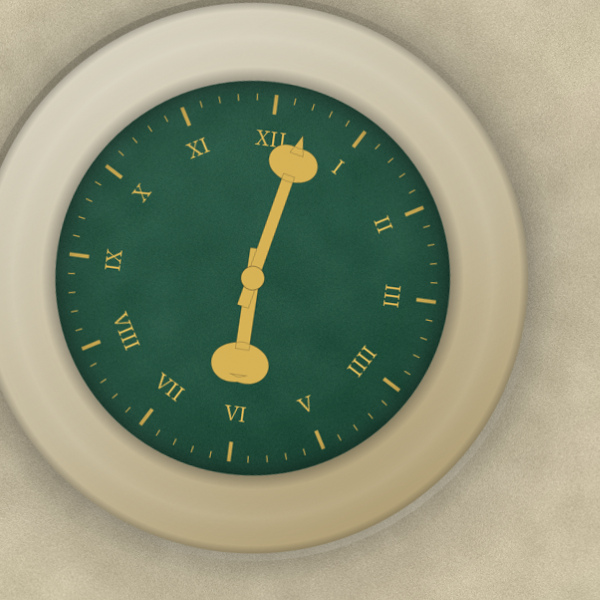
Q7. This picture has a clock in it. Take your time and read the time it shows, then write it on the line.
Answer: 6:02
